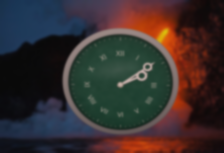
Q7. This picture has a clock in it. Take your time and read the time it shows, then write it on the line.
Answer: 2:09
